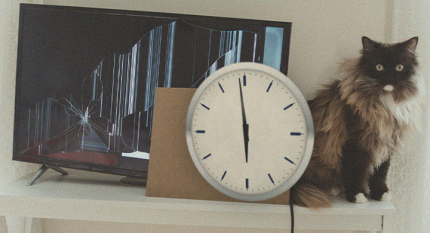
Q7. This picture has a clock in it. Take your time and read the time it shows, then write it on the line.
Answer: 5:59
